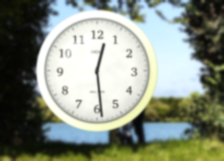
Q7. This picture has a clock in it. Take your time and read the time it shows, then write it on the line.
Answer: 12:29
